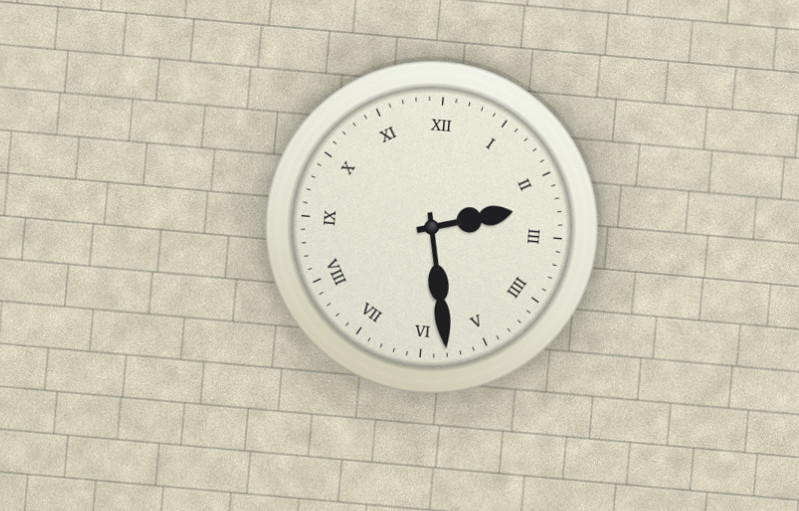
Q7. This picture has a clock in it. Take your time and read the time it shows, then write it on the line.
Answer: 2:28
